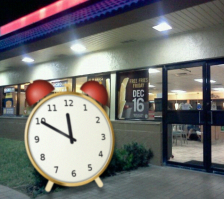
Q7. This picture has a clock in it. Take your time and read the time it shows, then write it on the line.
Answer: 11:50
